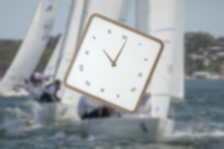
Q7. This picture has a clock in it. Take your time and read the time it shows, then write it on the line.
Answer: 10:01
